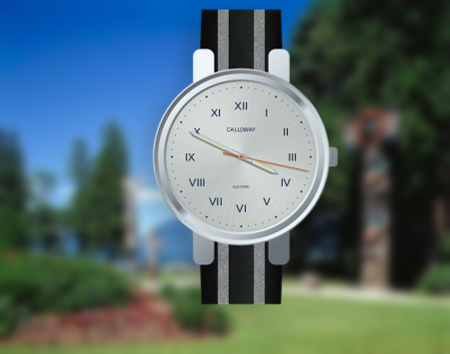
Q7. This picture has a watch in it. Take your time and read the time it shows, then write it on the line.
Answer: 3:49:17
